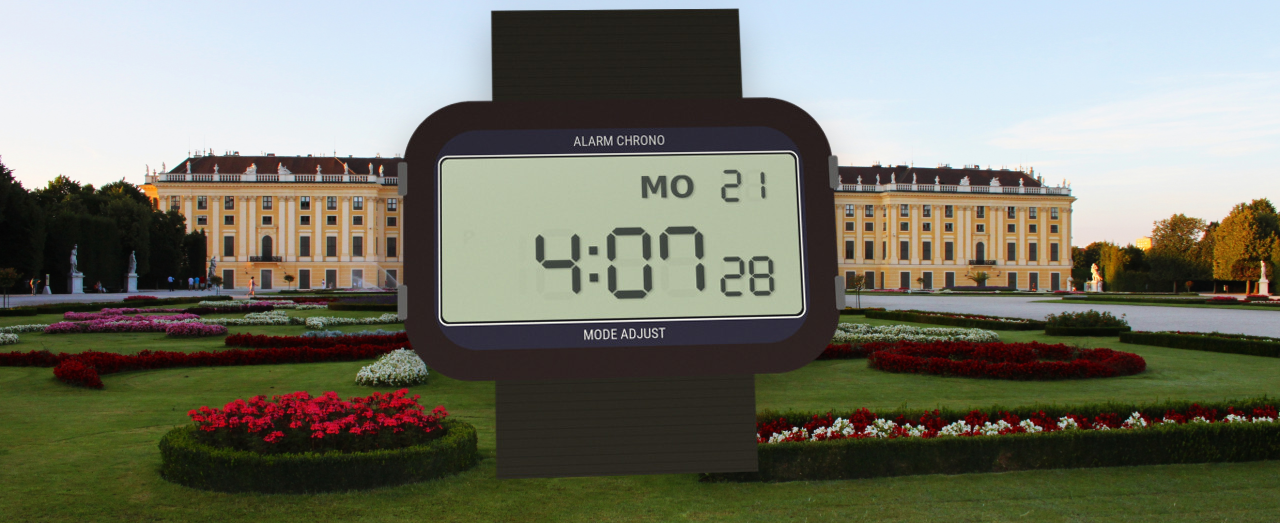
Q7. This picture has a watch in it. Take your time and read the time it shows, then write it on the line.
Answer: 4:07:28
